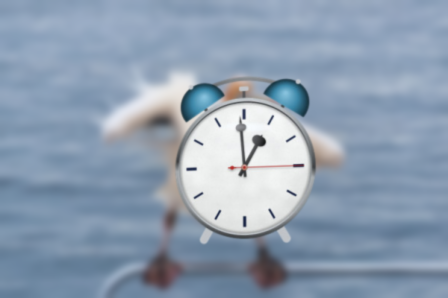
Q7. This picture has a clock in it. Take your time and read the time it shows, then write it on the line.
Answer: 12:59:15
